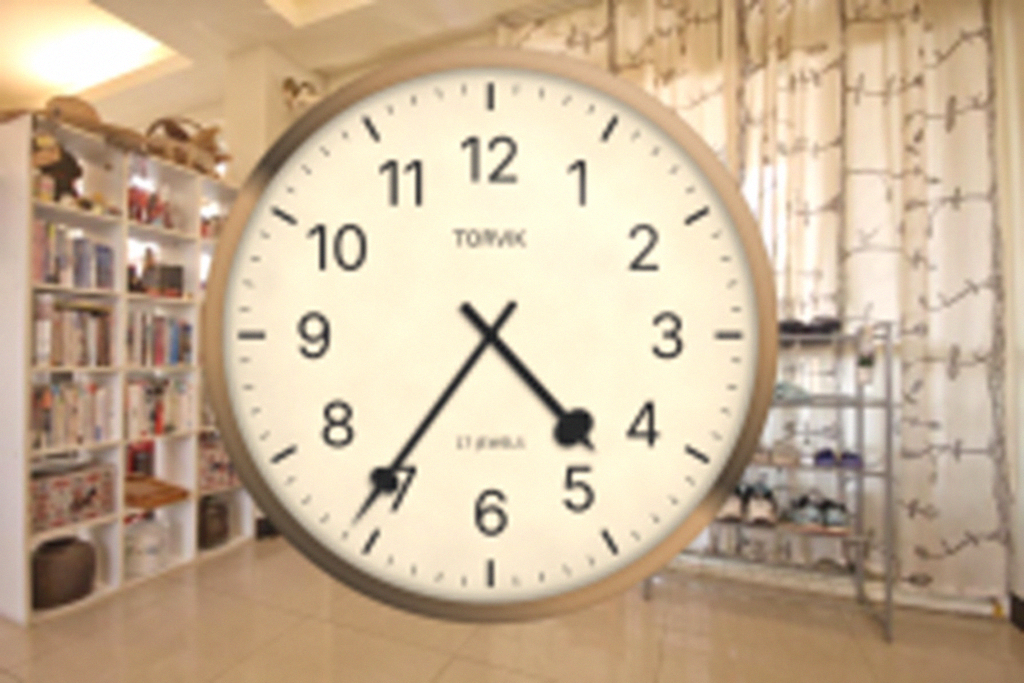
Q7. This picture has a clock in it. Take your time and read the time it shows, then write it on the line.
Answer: 4:36
